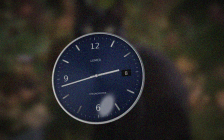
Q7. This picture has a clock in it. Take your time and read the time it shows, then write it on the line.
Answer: 2:43
